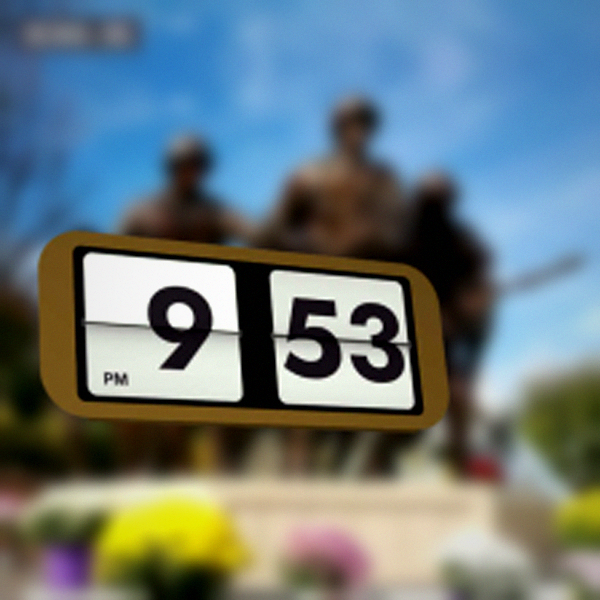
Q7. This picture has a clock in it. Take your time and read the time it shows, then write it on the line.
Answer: 9:53
